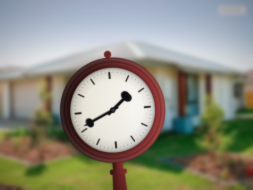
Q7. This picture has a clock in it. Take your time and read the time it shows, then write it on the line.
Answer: 1:41
